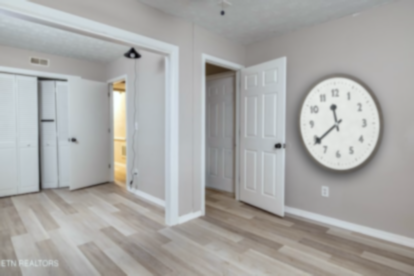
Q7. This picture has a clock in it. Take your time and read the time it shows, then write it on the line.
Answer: 11:39
